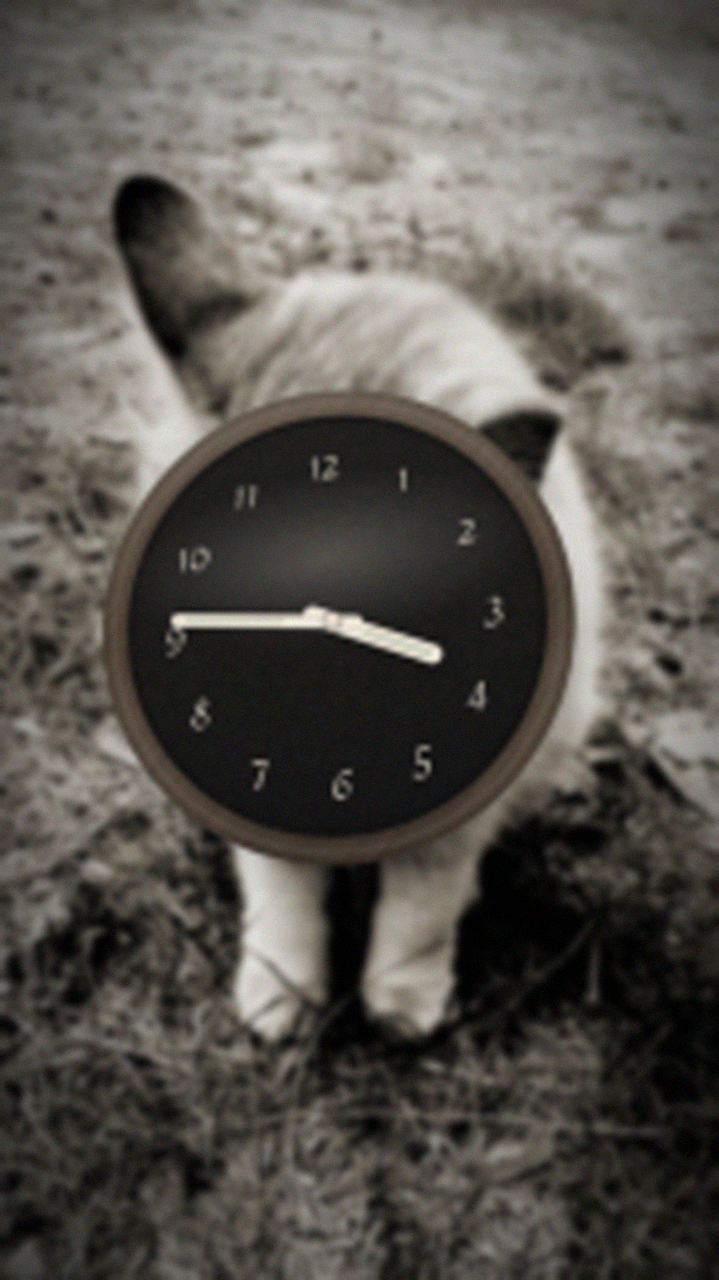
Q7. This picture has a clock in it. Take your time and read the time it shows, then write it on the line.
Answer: 3:46
